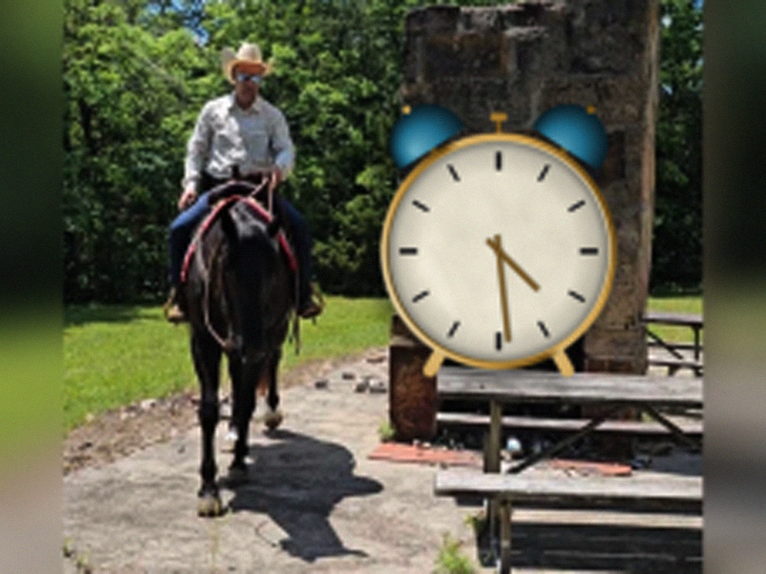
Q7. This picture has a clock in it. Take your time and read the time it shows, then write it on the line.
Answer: 4:29
